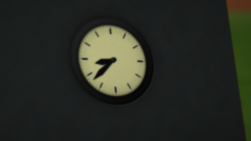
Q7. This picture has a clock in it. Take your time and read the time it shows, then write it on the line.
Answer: 8:38
